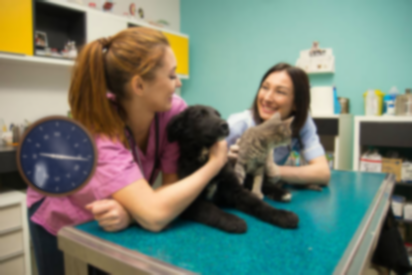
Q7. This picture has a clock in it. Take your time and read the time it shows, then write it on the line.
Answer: 9:16
